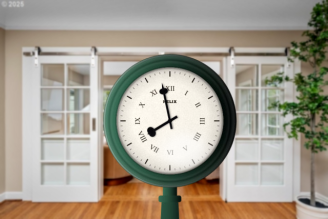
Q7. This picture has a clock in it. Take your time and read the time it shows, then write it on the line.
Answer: 7:58
